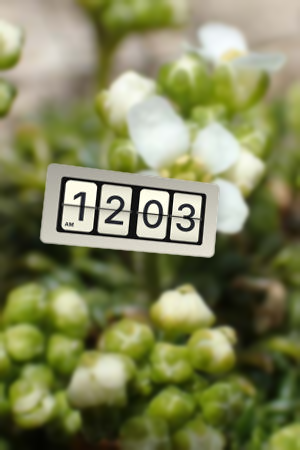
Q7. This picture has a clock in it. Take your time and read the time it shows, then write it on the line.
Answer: 12:03
